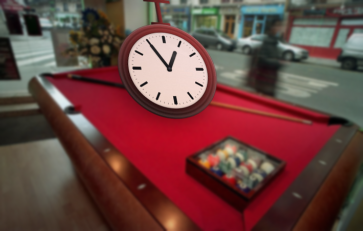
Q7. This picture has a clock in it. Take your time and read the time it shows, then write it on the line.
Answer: 12:55
